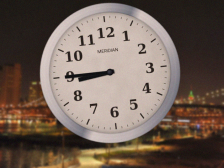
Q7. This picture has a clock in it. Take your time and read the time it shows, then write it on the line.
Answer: 8:45
